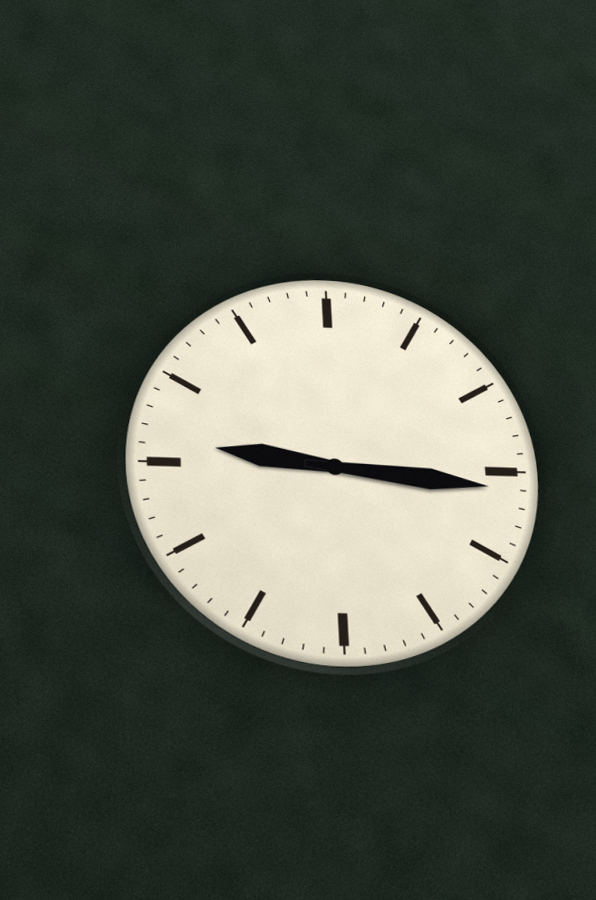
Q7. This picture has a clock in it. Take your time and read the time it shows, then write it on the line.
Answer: 9:16
